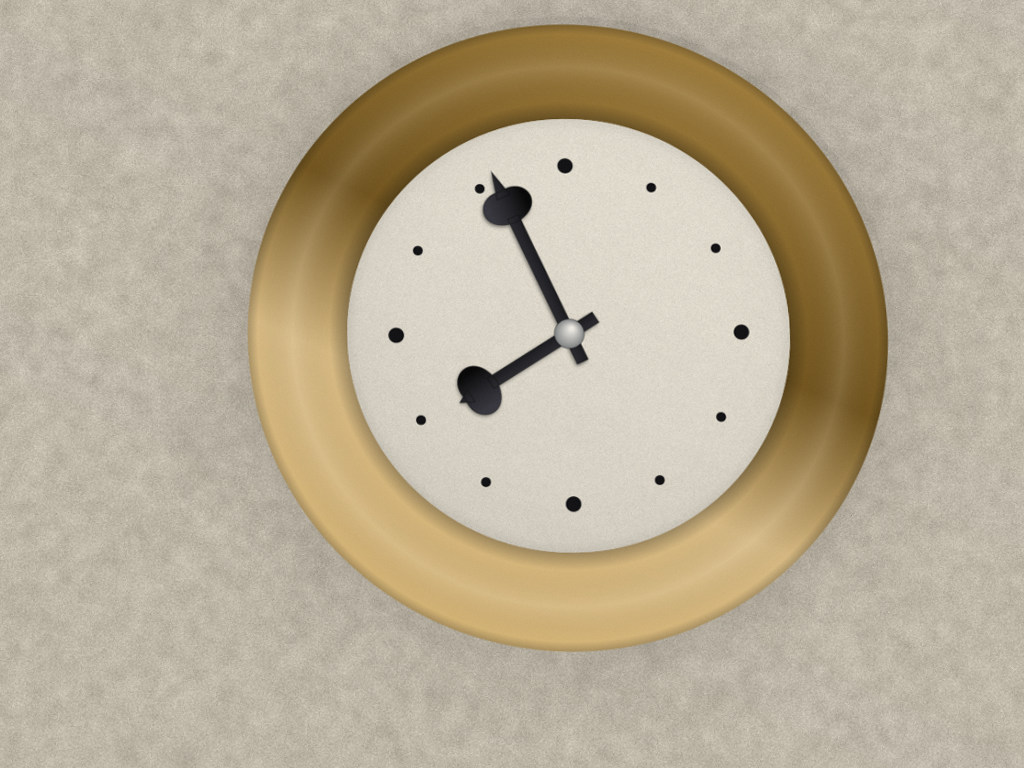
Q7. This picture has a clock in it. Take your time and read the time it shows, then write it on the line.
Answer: 7:56
